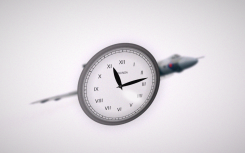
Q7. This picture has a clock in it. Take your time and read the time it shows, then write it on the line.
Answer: 11:13
